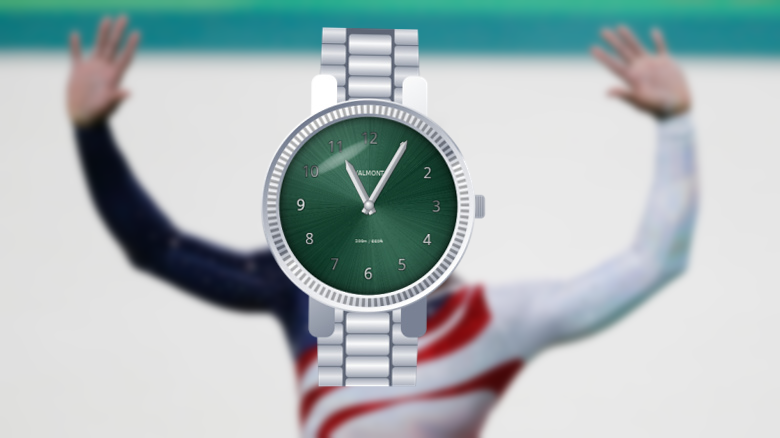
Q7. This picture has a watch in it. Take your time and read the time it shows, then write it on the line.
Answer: 11:05
